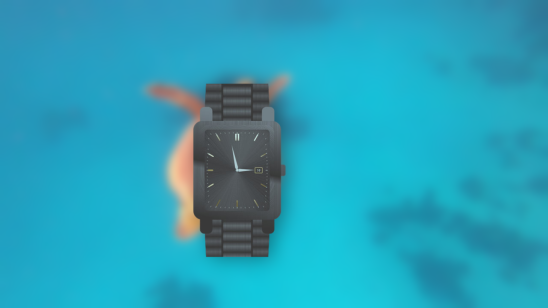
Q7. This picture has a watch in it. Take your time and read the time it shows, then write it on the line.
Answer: 2:58
